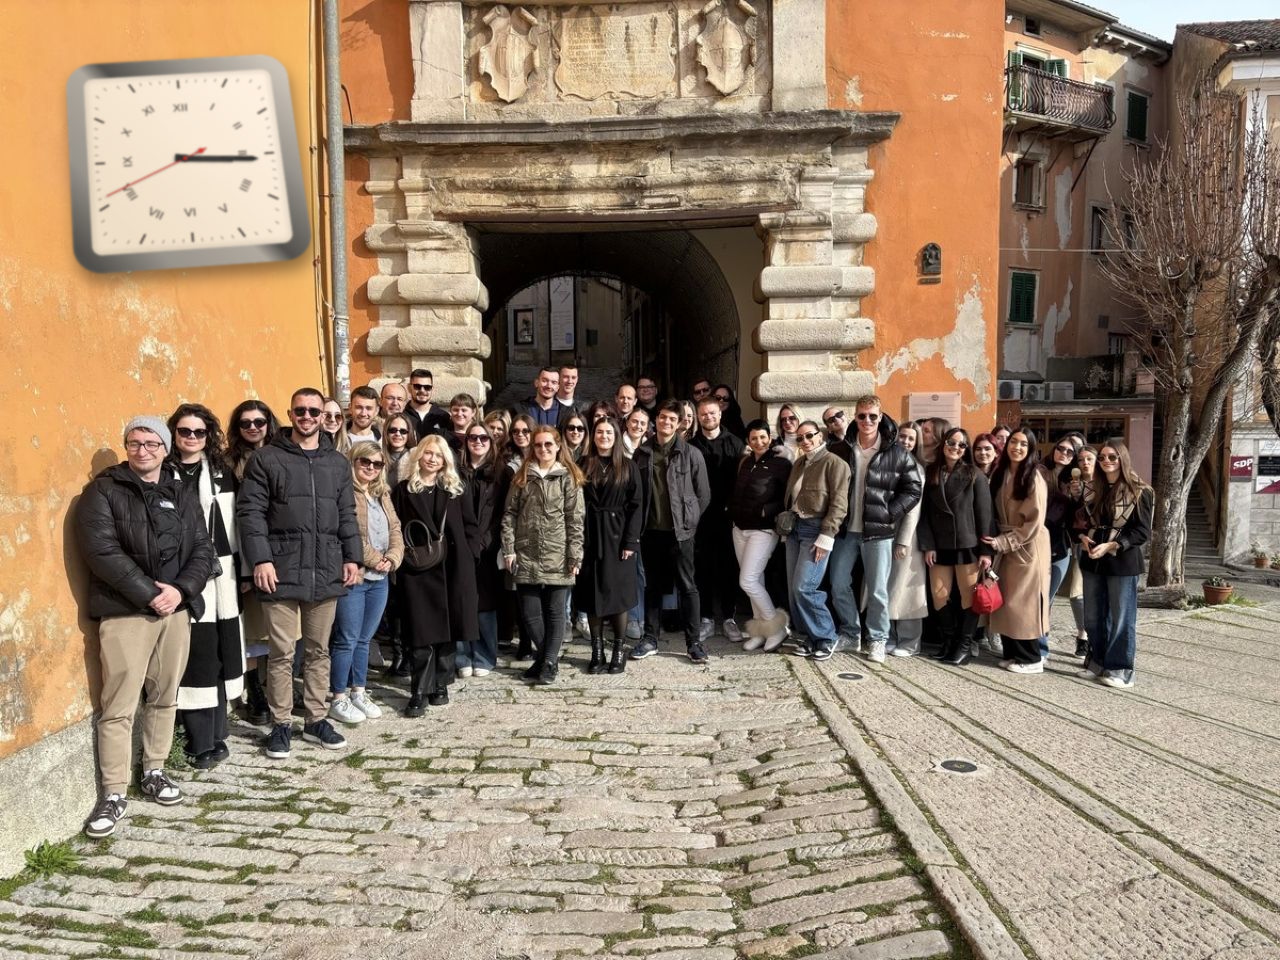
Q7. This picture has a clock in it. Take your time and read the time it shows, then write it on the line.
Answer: 3:15:41
